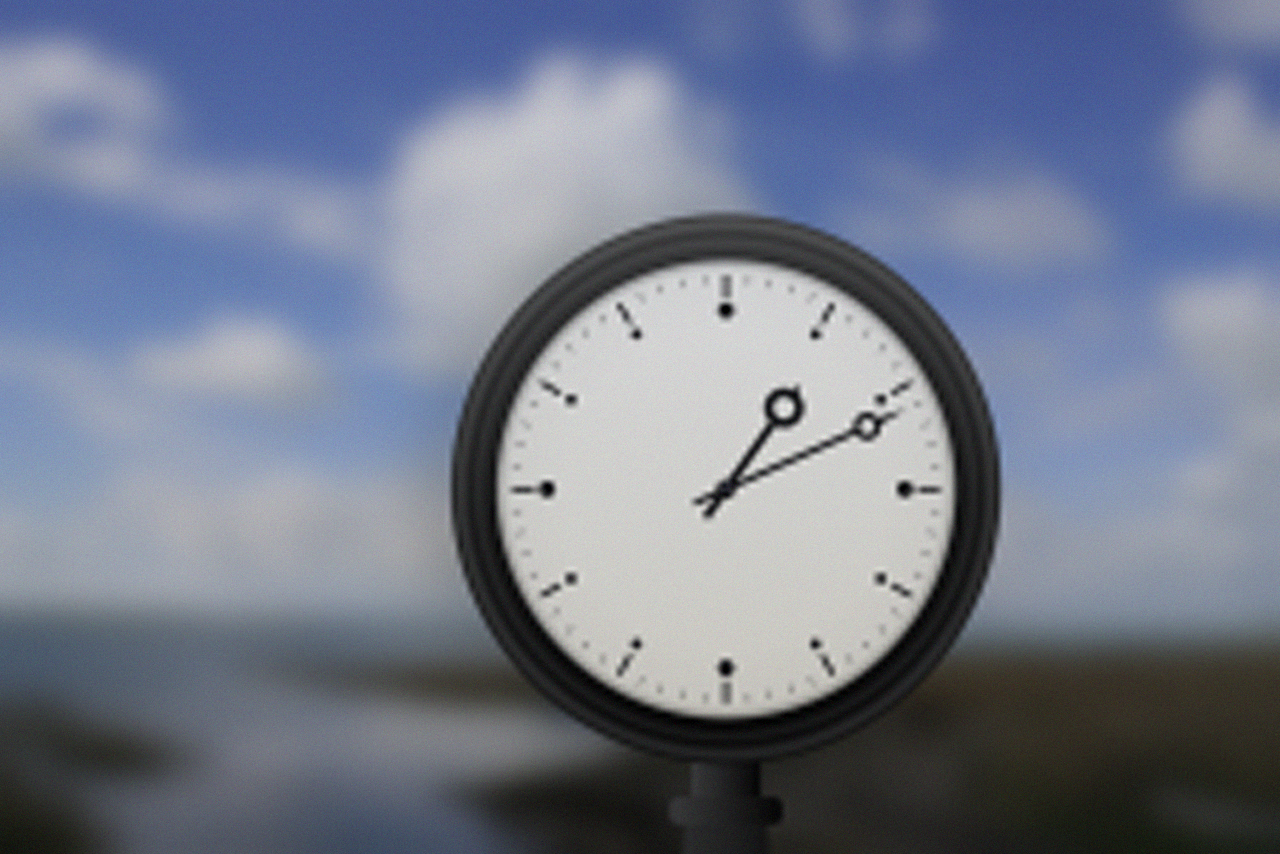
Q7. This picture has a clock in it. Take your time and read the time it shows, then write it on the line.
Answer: 1:11
